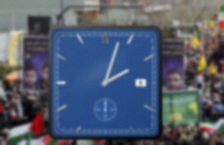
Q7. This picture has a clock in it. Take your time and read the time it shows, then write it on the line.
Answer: 2:03
